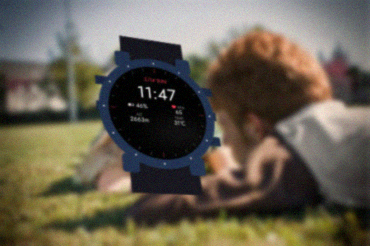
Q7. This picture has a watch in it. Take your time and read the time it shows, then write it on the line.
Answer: 11:47
